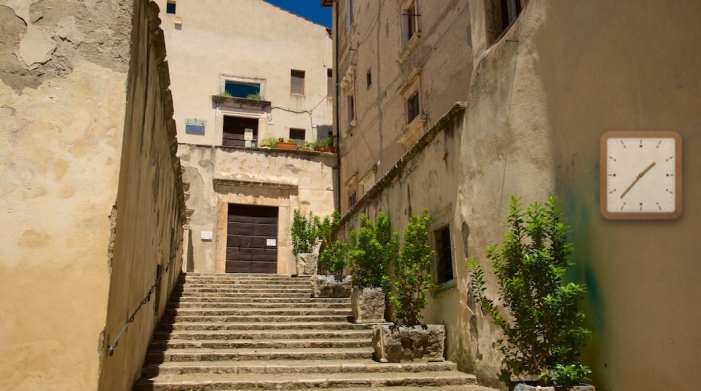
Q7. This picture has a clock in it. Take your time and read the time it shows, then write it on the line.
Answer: 1:37
